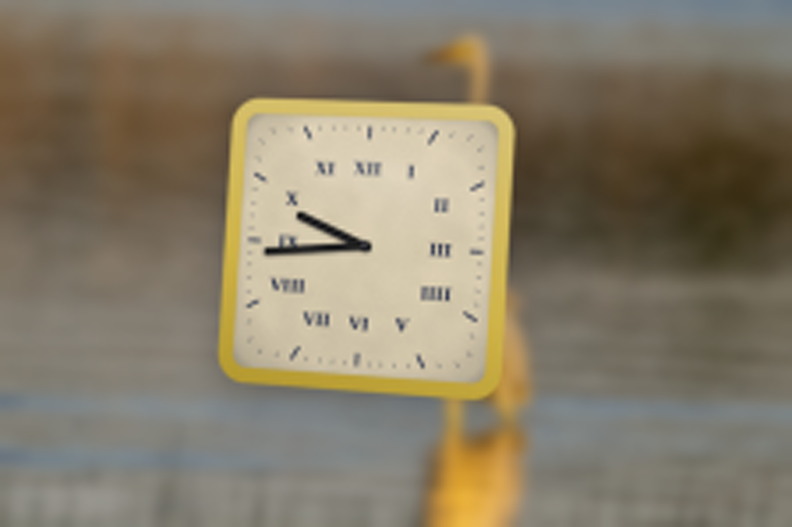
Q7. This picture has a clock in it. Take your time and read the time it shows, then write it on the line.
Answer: 9:44
